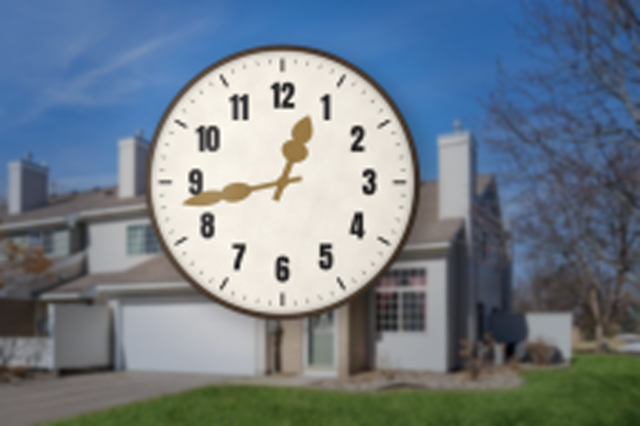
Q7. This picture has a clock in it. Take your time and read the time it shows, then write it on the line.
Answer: 12:43
